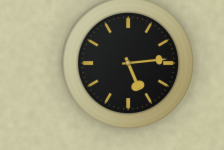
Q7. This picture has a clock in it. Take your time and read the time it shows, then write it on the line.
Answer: 5:14
